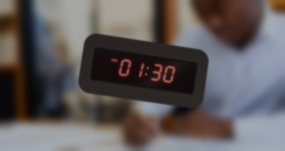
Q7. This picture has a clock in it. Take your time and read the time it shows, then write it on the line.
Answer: 1:30
